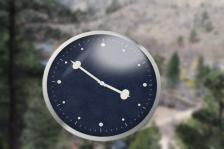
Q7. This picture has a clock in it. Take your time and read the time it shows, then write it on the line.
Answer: 3:51
